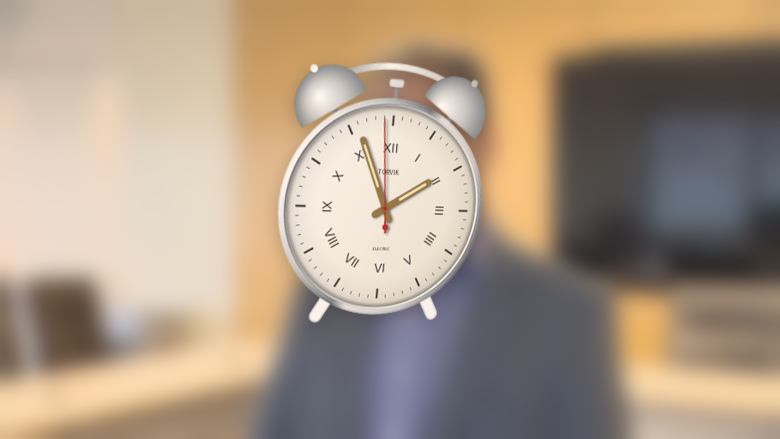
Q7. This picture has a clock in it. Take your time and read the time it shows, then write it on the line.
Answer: 1:55:59
